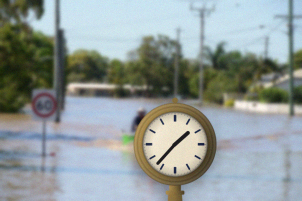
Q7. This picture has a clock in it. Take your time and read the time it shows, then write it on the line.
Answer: 1:37
